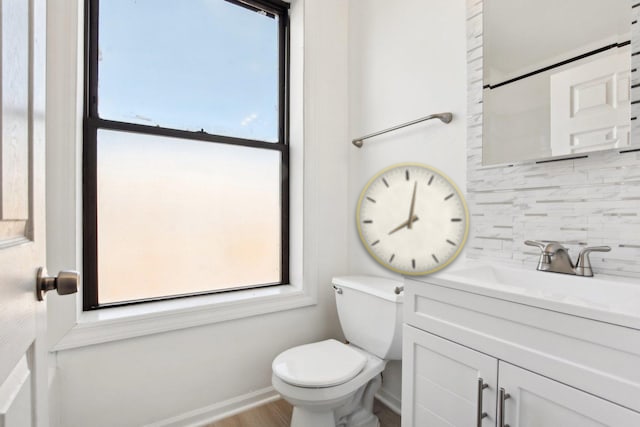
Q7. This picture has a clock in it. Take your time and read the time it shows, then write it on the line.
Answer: 8:02
